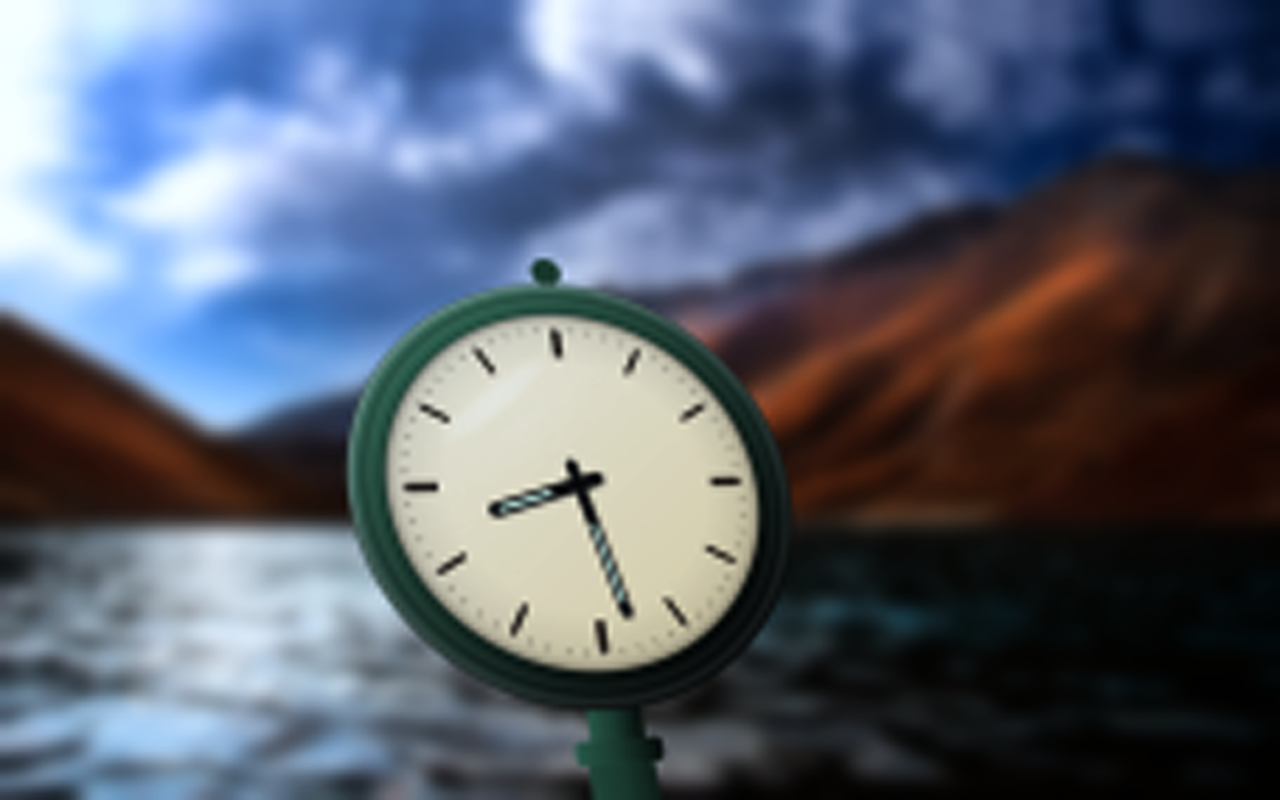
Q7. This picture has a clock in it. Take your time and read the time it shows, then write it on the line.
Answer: 8:28
